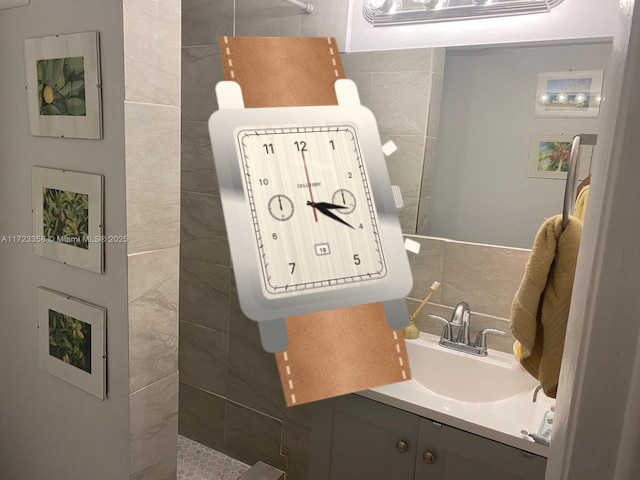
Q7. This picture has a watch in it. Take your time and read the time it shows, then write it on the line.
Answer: 3:21
